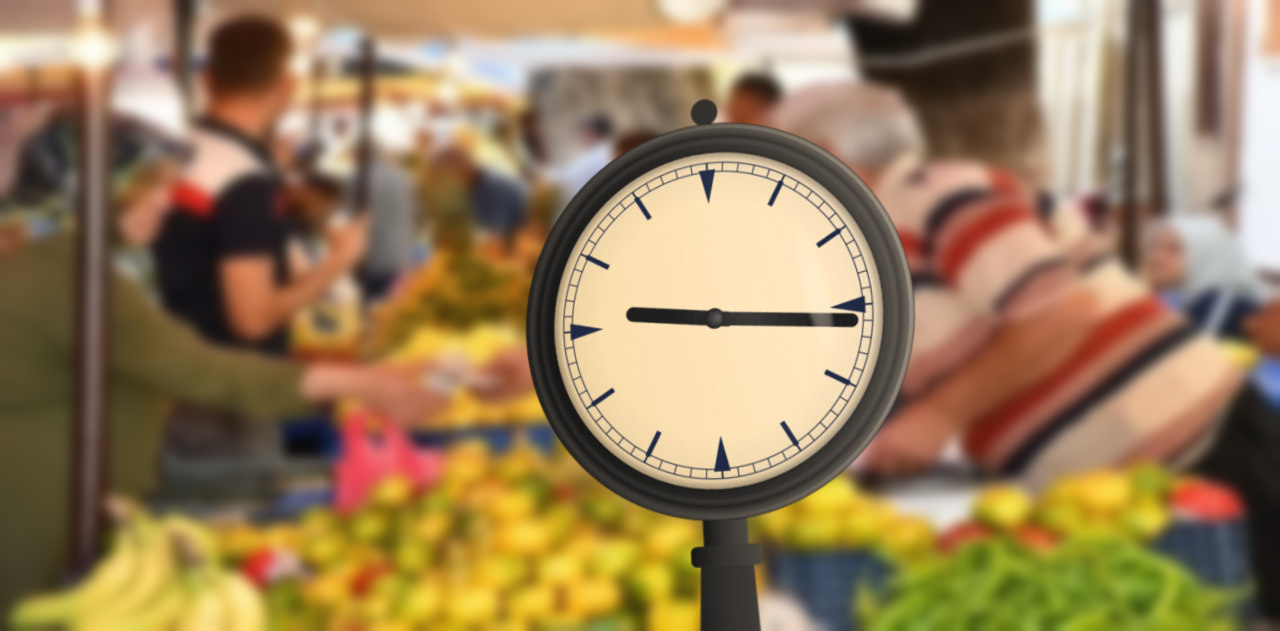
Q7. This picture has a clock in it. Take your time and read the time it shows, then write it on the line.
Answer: 9:16
